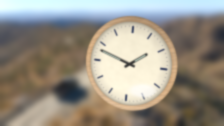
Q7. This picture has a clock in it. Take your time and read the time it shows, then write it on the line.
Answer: 1:48
